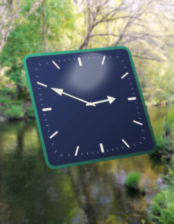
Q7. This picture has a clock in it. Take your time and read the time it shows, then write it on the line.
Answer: 2:50
